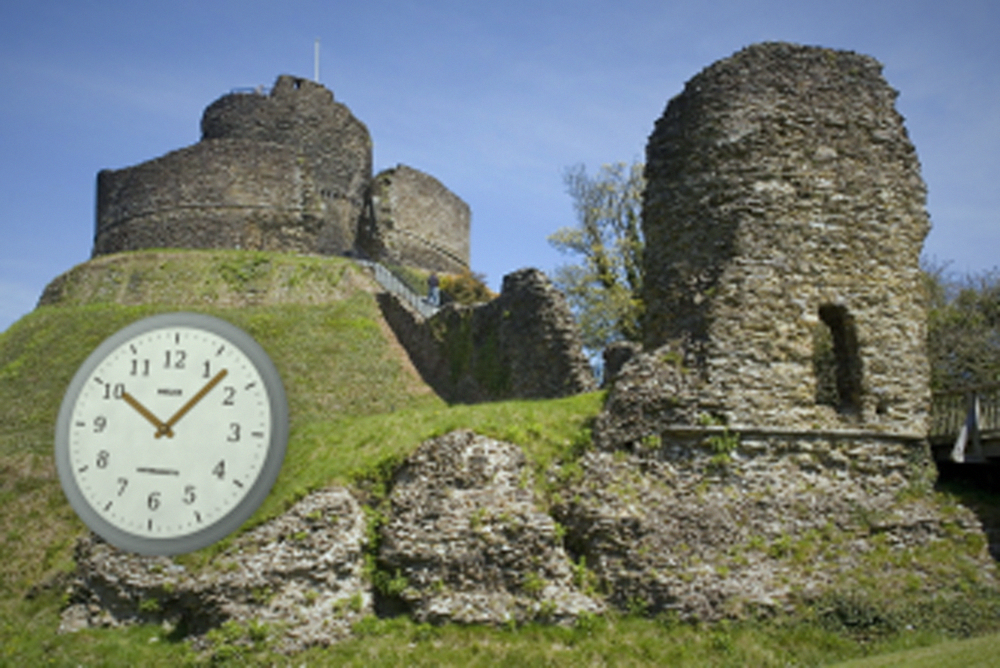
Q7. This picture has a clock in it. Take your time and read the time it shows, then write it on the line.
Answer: 10:07
